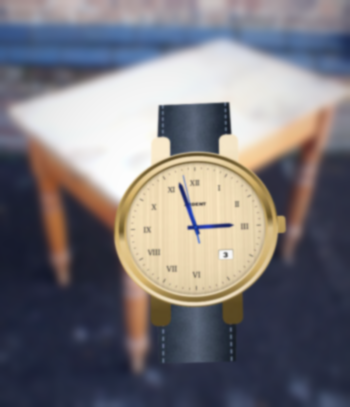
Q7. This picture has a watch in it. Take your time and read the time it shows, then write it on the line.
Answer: 2:56:58
